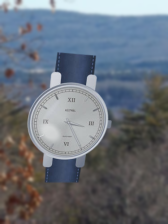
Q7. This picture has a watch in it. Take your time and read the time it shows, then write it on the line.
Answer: 3:25
